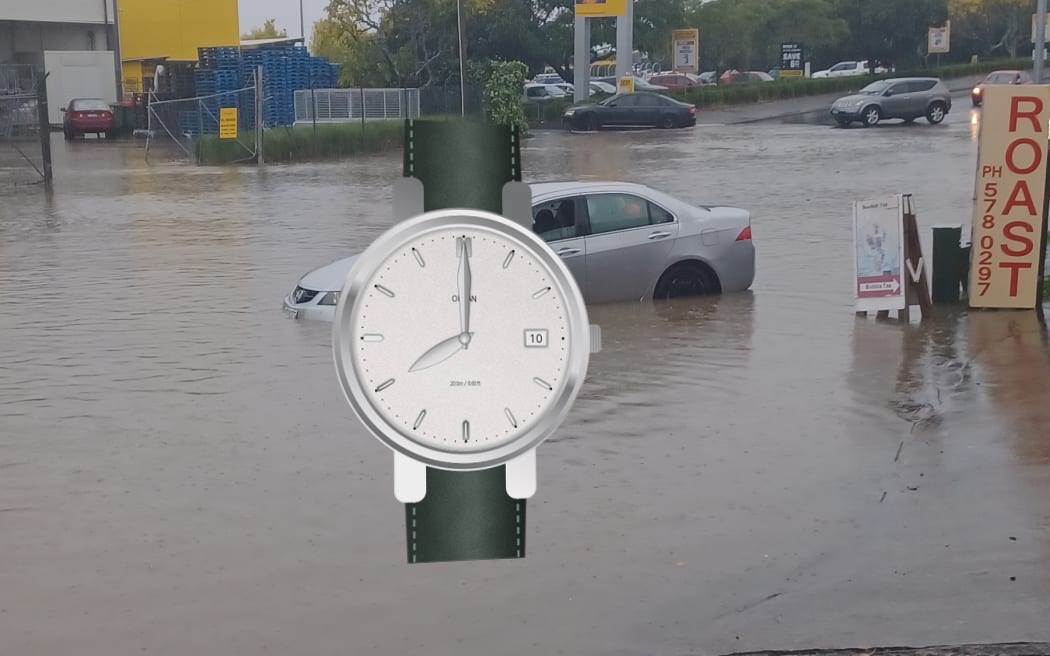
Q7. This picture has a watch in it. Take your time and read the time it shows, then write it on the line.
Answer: 8:00
